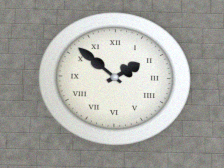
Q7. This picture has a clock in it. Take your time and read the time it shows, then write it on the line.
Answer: 1:52
